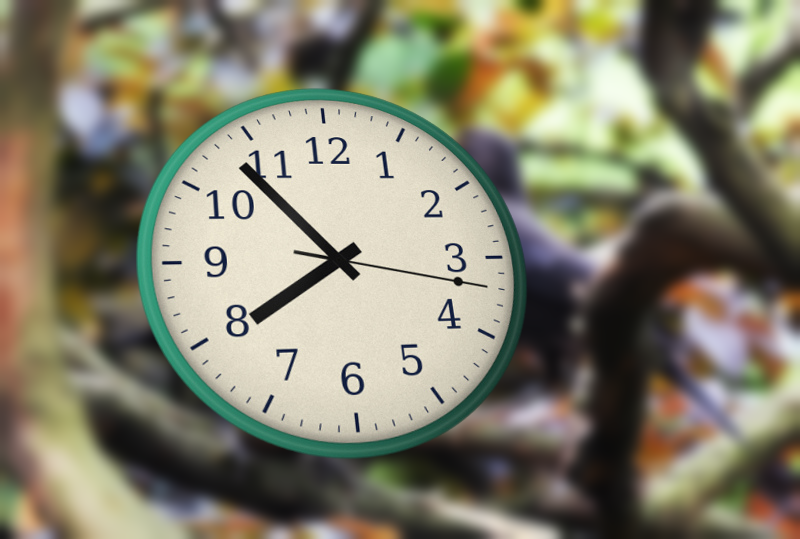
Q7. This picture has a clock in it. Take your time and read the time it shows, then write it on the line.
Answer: 7:53:17
